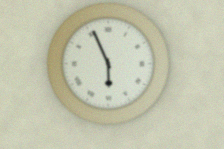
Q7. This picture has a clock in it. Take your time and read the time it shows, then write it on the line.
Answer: 5:56
